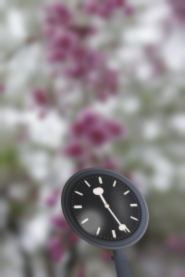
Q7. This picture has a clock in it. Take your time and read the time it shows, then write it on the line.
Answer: 11:26
